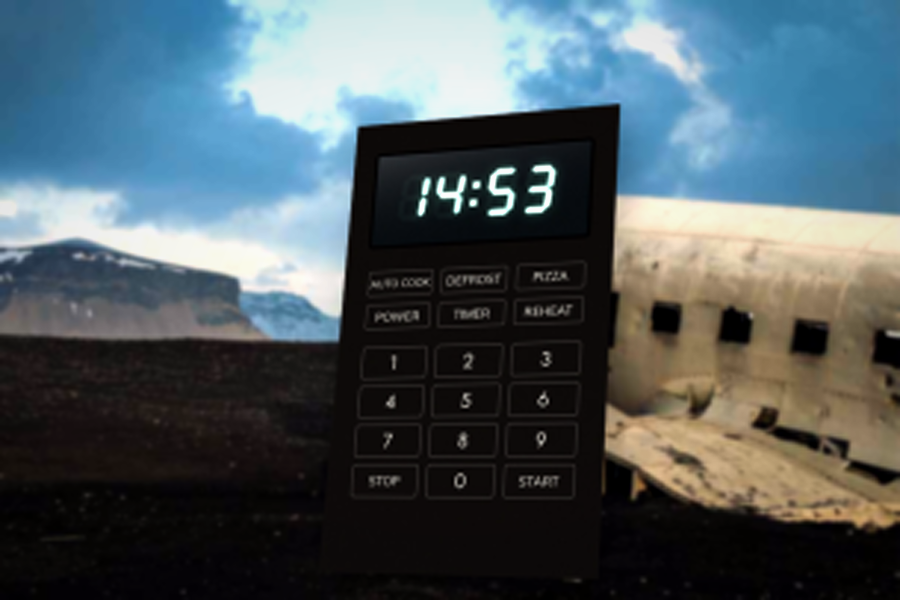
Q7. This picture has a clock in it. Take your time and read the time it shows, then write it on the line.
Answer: 14:53
